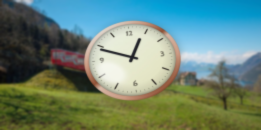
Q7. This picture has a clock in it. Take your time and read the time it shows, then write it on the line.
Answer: 12:49
